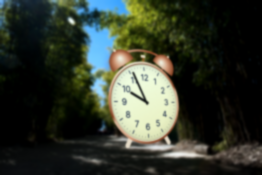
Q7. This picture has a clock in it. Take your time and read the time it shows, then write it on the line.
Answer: 9:56
